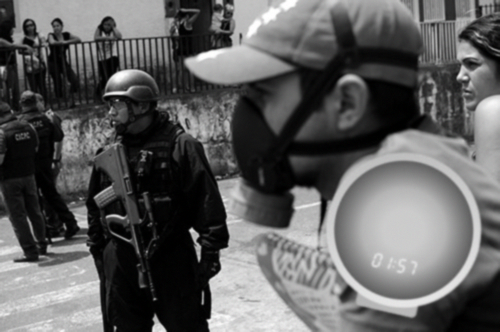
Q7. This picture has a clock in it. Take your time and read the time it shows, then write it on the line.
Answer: 1:57
